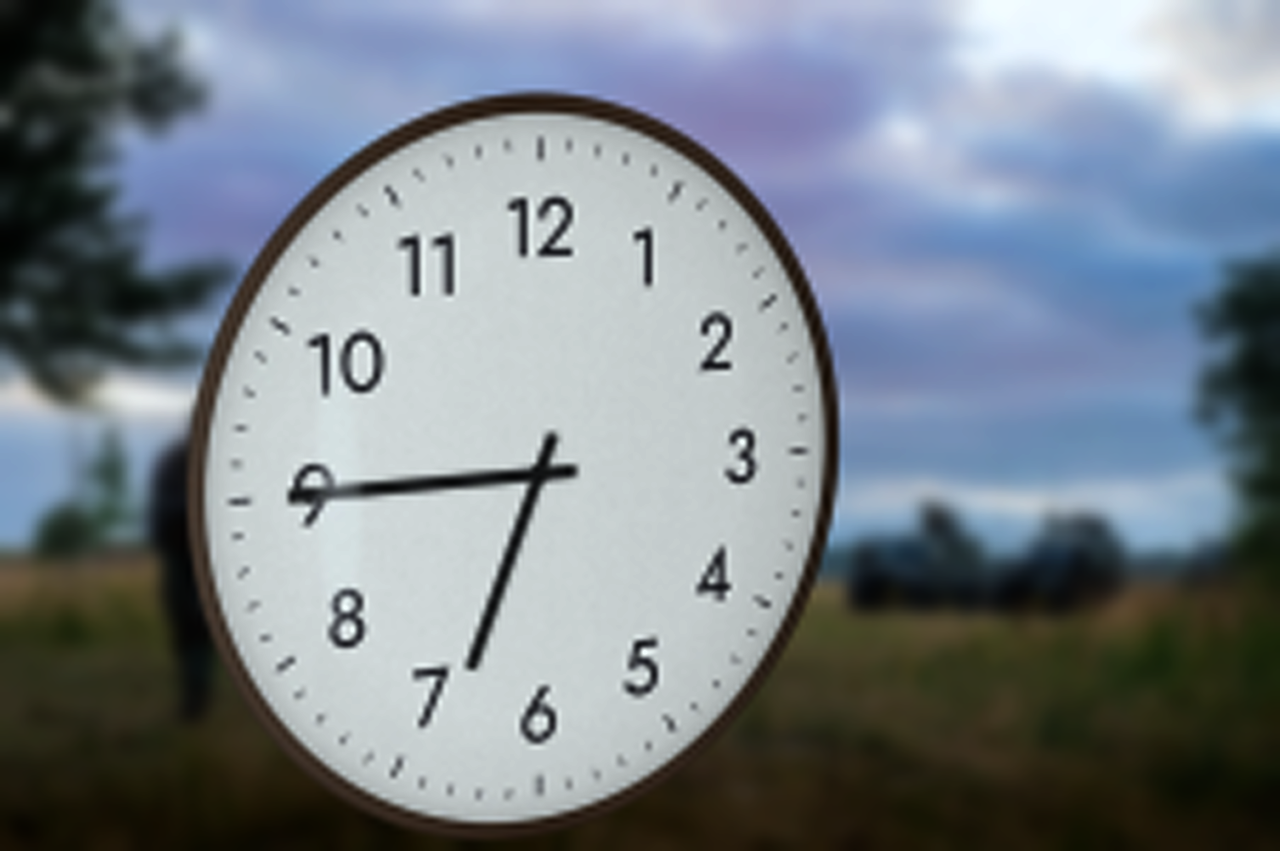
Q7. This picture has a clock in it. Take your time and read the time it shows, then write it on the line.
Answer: 6:45
